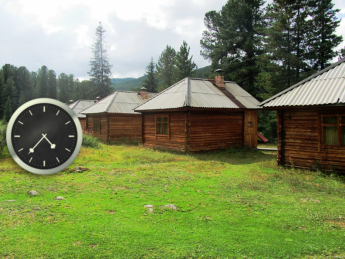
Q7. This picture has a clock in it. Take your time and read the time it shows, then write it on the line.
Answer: 4:37
